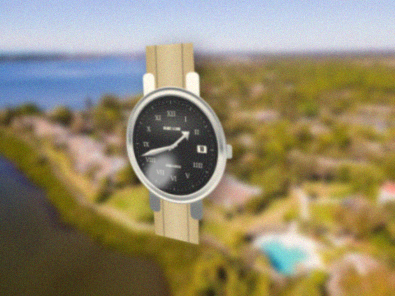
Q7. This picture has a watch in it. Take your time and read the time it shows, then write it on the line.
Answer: 1:42
